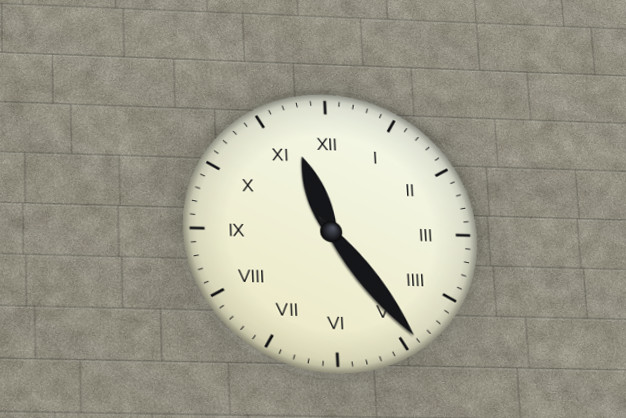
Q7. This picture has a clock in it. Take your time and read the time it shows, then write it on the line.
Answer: 11:24
